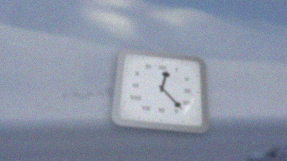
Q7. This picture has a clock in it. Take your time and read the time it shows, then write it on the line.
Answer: 12:23
